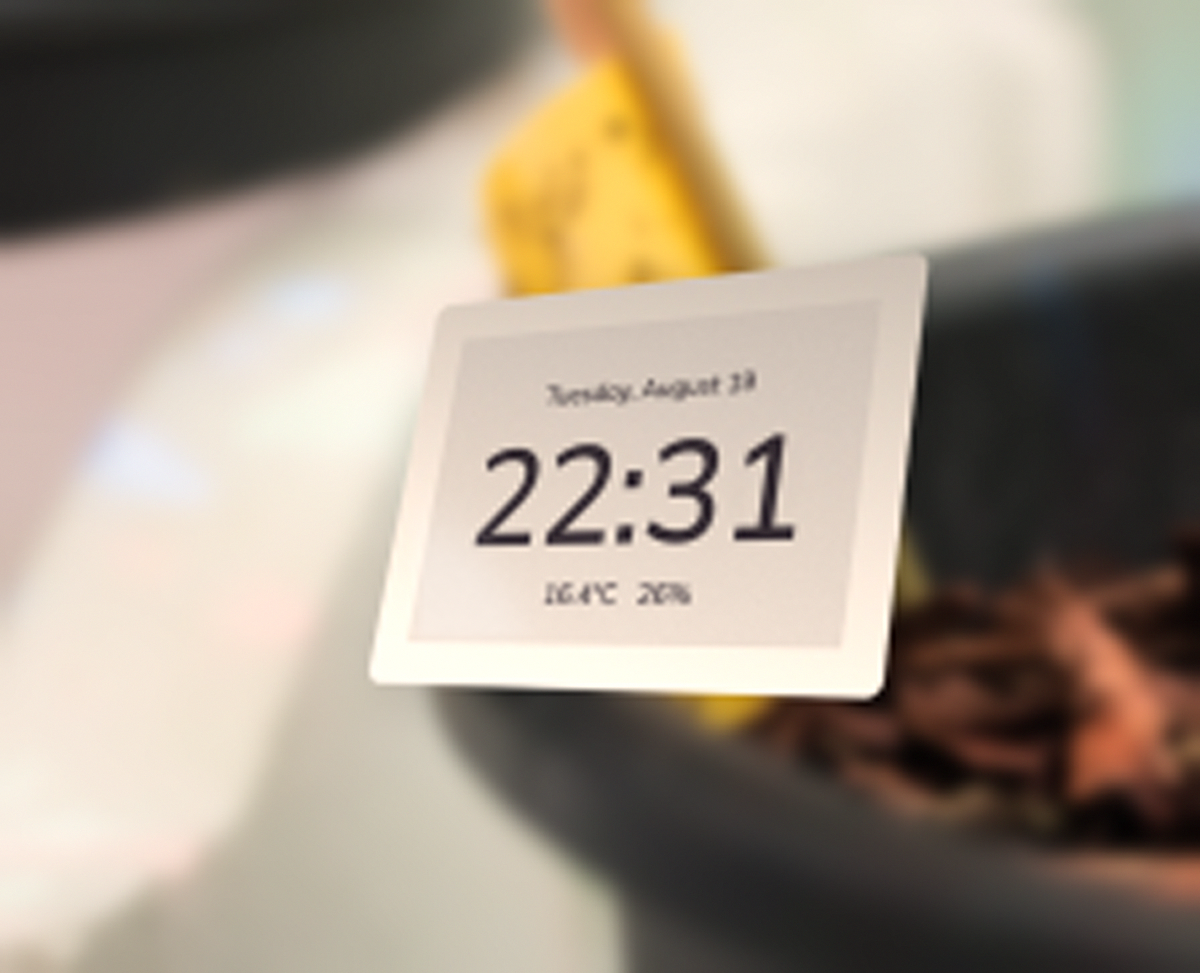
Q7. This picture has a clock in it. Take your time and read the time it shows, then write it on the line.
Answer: 22:31
